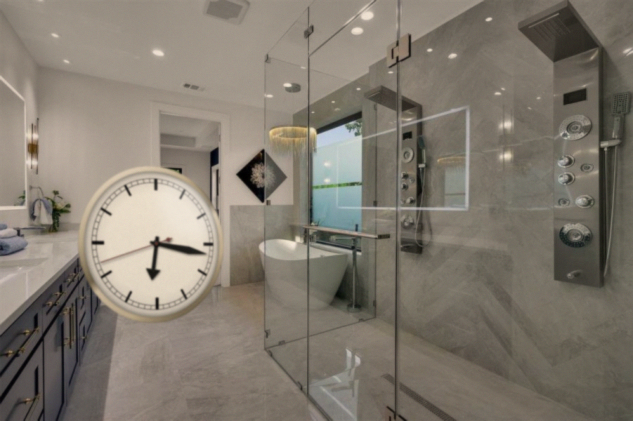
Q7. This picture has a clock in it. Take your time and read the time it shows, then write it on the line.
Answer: 6:16:42
